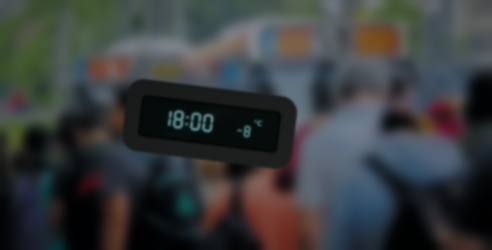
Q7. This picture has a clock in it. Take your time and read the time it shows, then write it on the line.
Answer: 18:00
